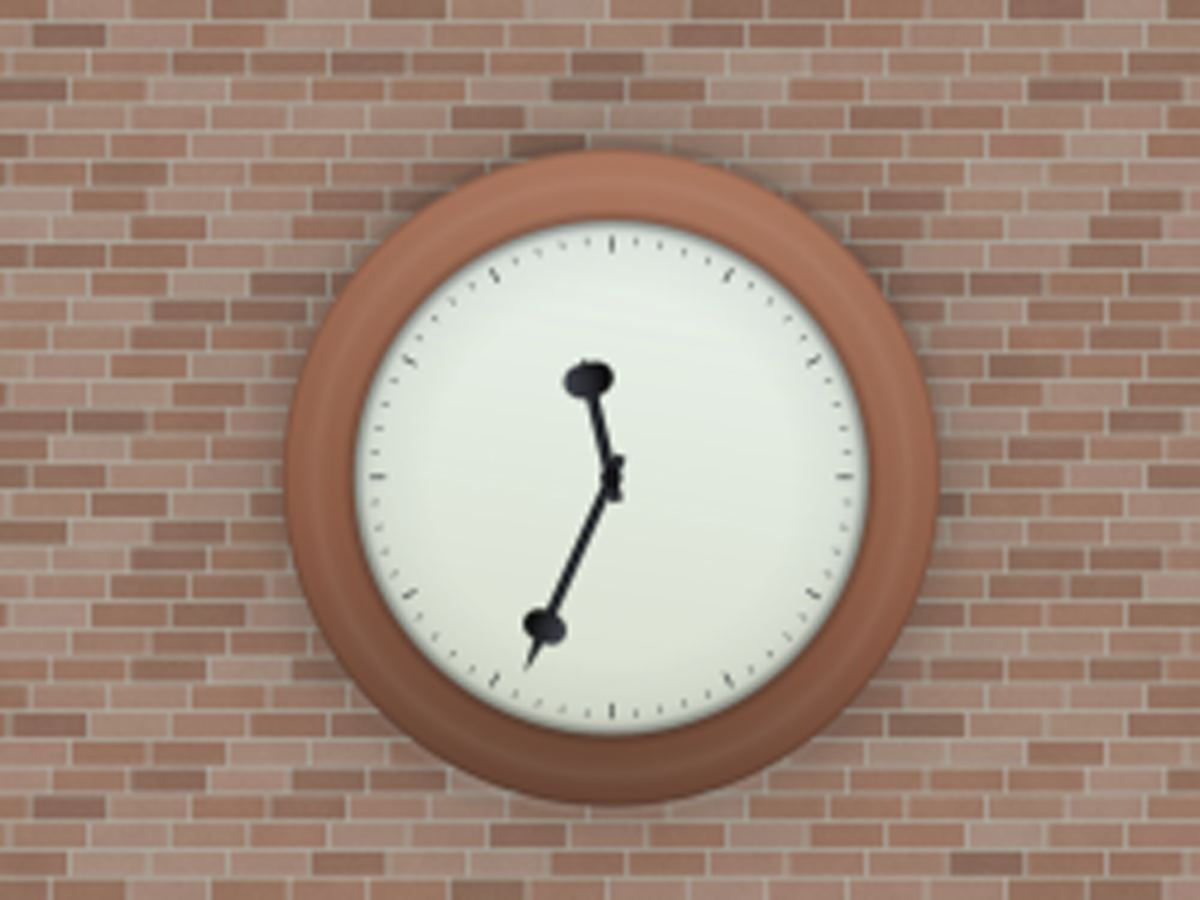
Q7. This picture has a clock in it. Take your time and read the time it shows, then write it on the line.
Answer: 11:34
